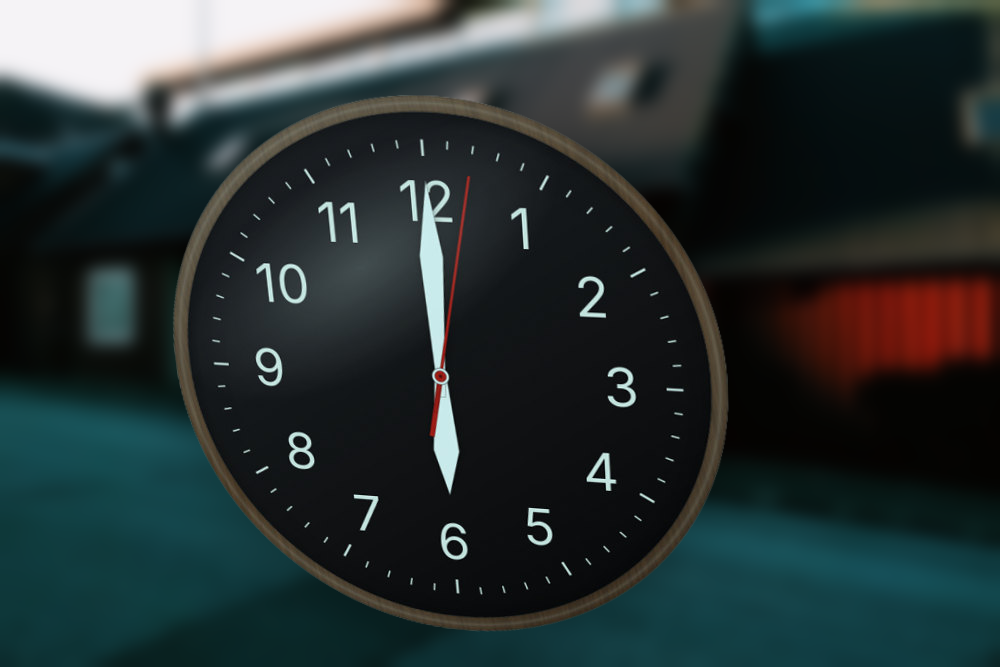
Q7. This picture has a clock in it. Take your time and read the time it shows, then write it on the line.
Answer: 6:00:02
